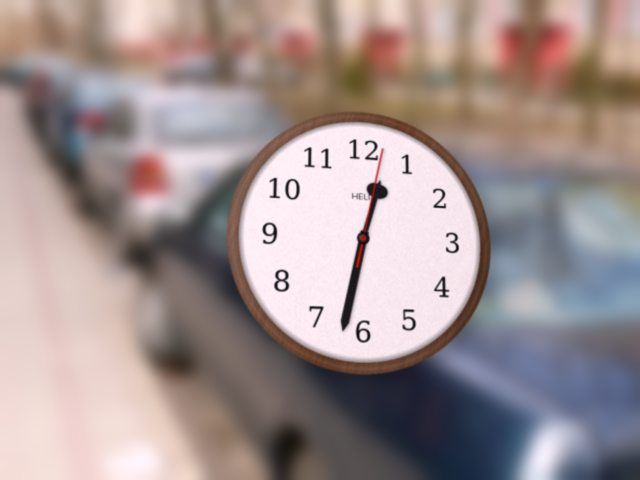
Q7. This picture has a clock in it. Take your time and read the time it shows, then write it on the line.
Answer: 12:32:02
